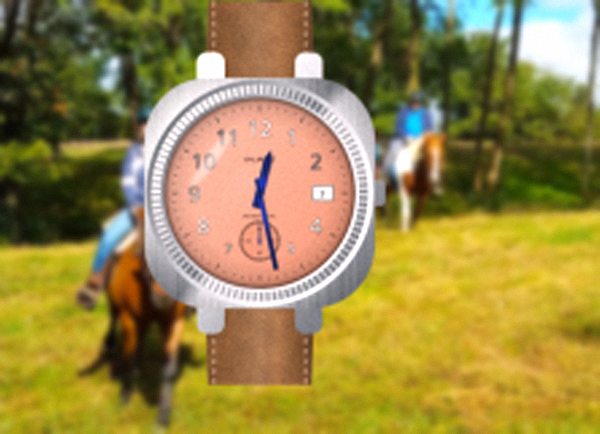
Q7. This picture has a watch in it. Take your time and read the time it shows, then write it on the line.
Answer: 12:28
